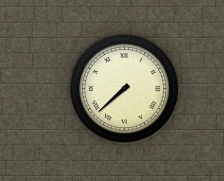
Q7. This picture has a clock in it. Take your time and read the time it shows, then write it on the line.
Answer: 7:38
